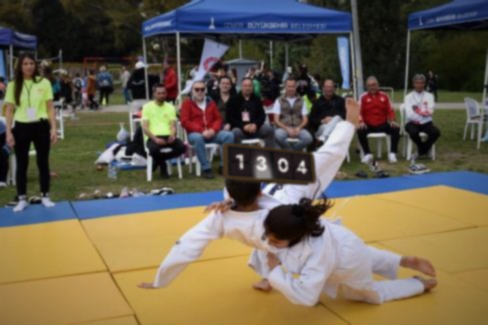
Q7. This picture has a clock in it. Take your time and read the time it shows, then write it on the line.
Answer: 13:04
